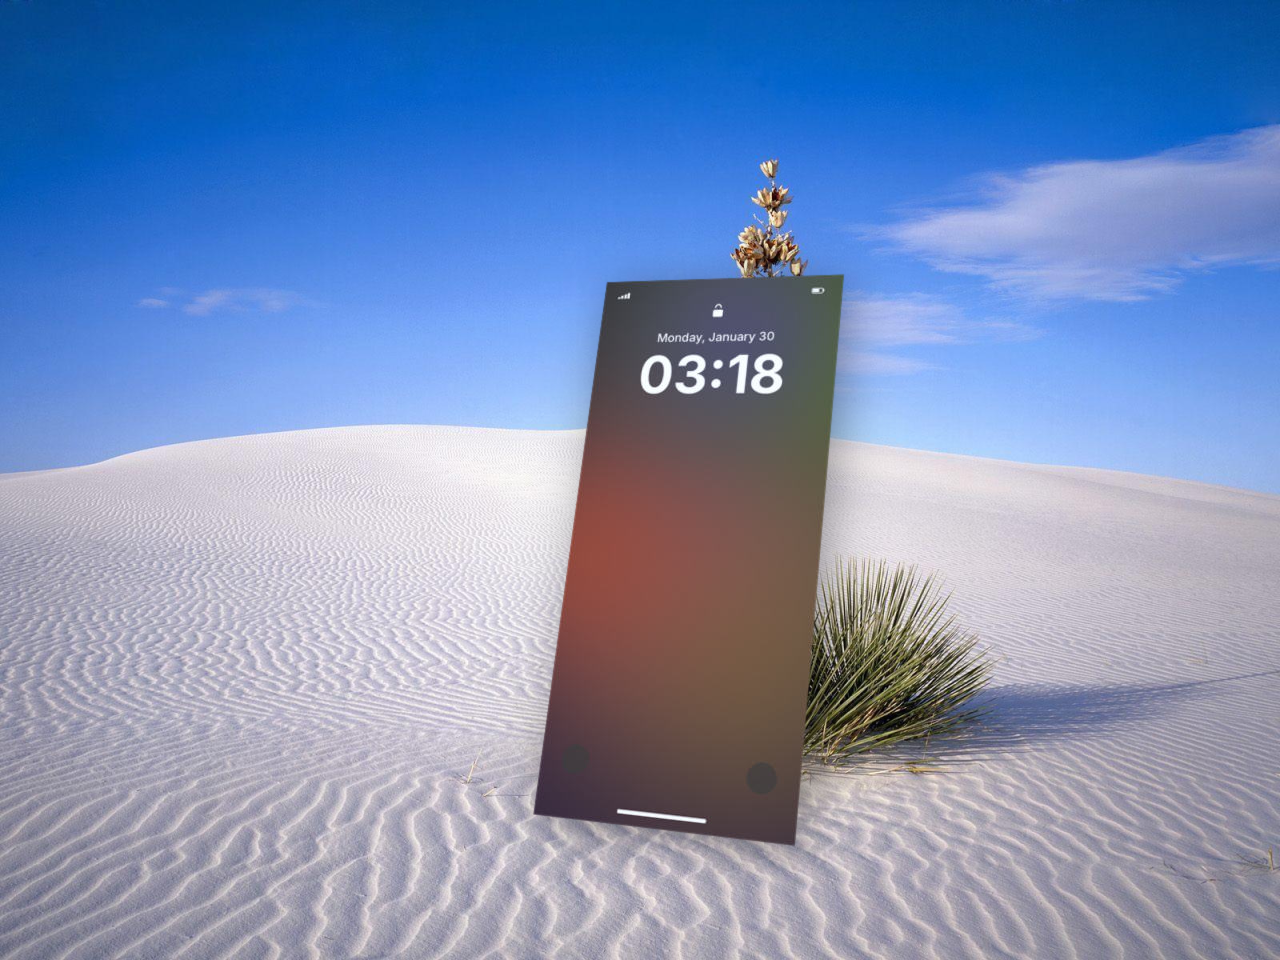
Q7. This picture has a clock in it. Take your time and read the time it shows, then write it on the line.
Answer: 3:18
